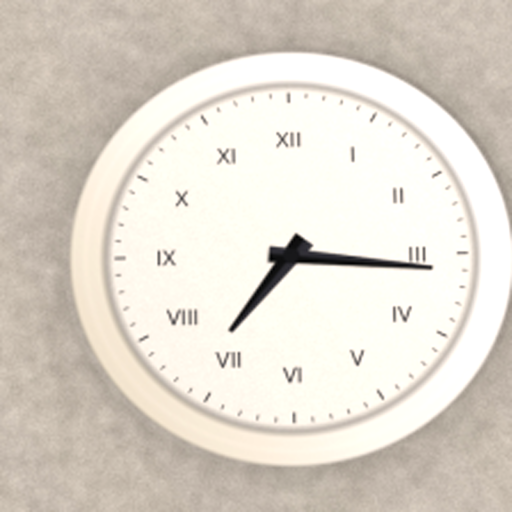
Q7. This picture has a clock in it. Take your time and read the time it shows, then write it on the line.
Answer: 7:16
